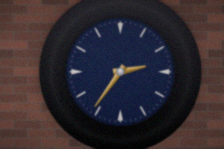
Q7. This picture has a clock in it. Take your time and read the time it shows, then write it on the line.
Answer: 2:36
